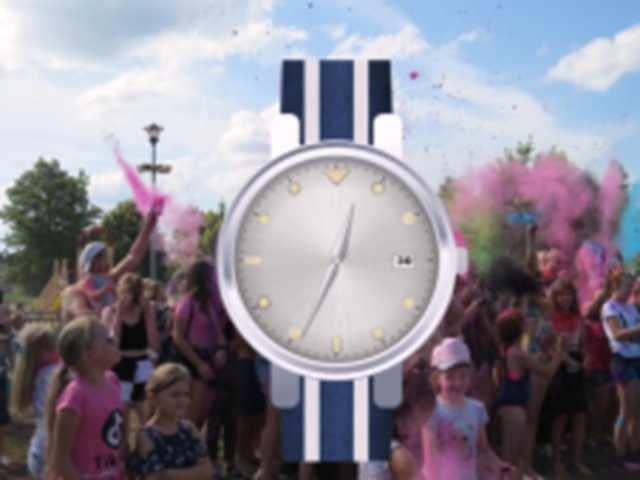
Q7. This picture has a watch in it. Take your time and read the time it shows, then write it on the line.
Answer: 12:34
